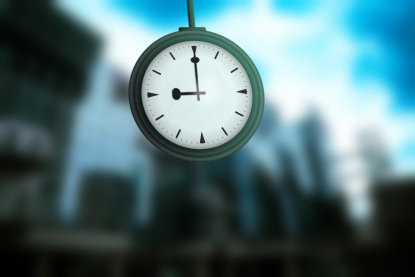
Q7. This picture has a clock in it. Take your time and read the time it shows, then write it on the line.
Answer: 9:00
